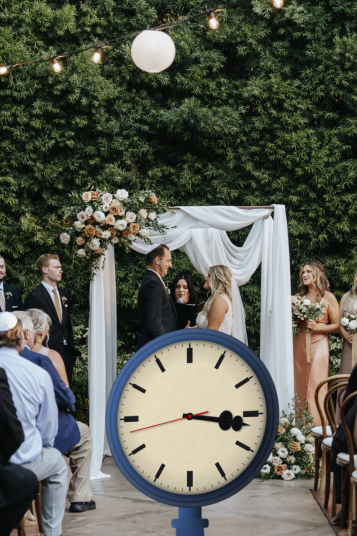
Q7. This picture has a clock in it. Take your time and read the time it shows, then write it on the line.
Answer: 3:16:43
